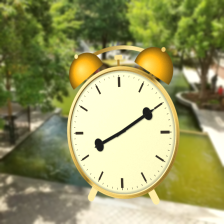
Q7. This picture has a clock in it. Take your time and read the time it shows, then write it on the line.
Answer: 8:10
